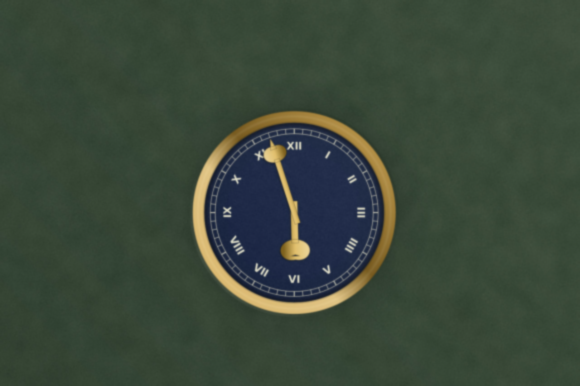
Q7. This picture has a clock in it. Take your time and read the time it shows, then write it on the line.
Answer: 5:57
